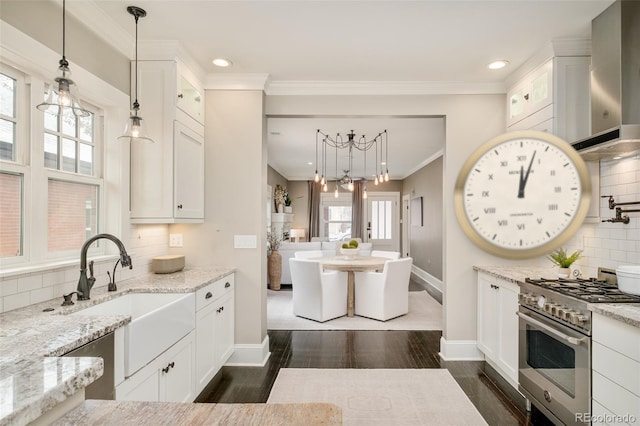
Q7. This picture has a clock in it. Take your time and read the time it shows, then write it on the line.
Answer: 12:03
